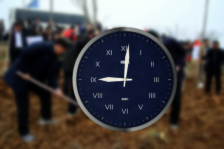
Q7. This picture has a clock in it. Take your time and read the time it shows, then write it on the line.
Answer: 9:01
